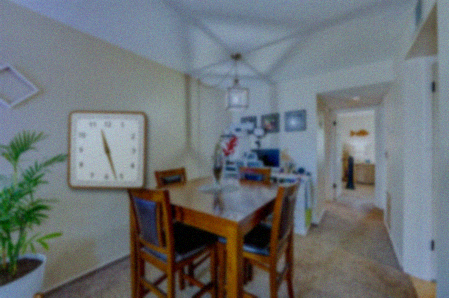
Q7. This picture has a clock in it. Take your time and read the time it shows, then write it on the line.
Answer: 11:27
